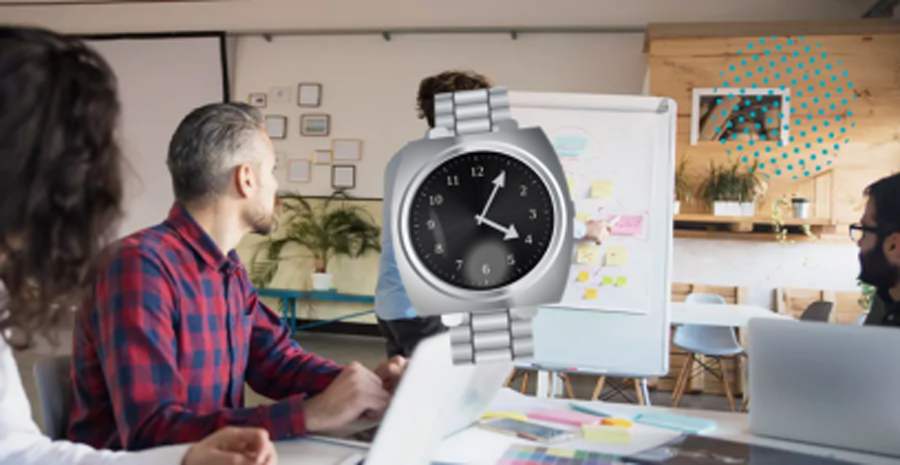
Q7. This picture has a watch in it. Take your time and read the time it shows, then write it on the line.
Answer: 4:05
